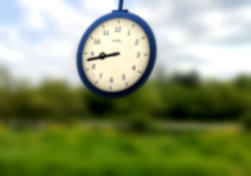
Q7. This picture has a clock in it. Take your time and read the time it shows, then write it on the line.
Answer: 8:43
